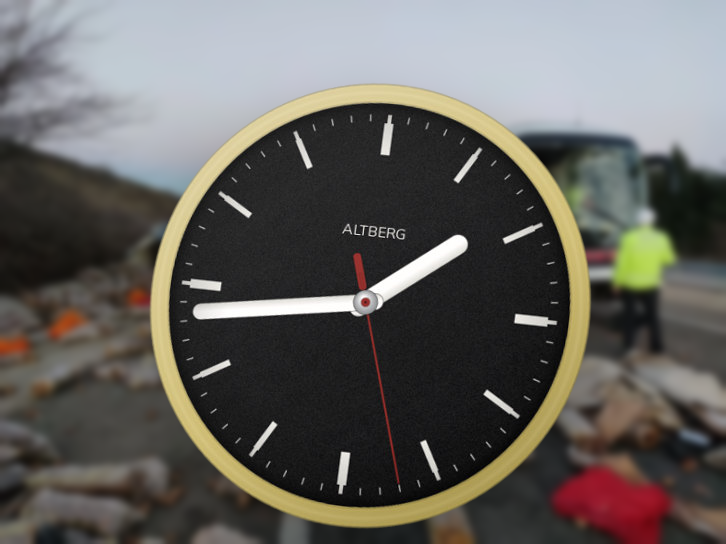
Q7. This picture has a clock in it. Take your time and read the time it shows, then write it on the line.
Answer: 1:43:27
